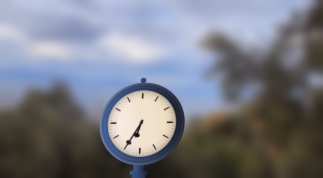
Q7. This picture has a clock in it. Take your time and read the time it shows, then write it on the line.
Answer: 6:35
